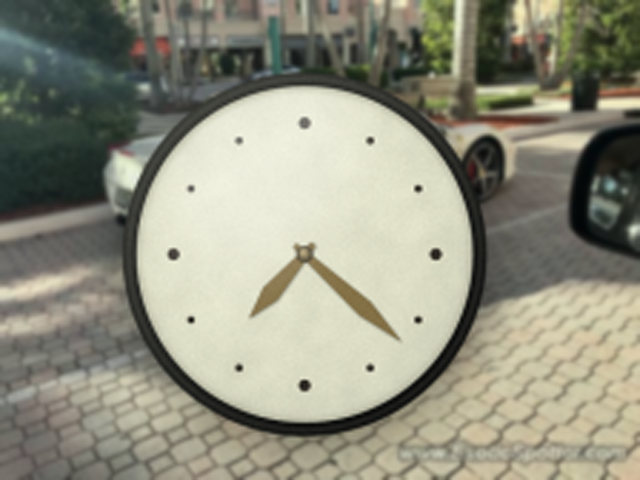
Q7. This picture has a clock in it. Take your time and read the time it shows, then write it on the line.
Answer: 7:22
